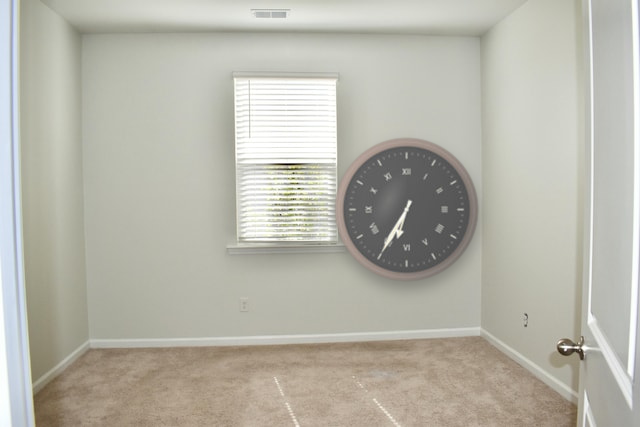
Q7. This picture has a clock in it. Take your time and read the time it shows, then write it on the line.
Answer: 6:35
